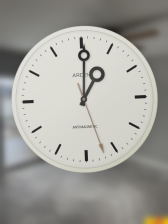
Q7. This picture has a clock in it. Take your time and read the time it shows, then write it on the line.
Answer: 1:00:27
